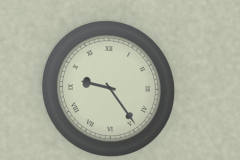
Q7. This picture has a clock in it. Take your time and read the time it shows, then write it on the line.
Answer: 9:24
